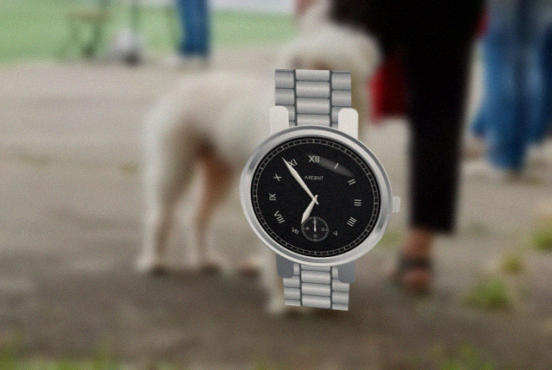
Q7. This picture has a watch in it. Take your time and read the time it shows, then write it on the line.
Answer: 6:54
